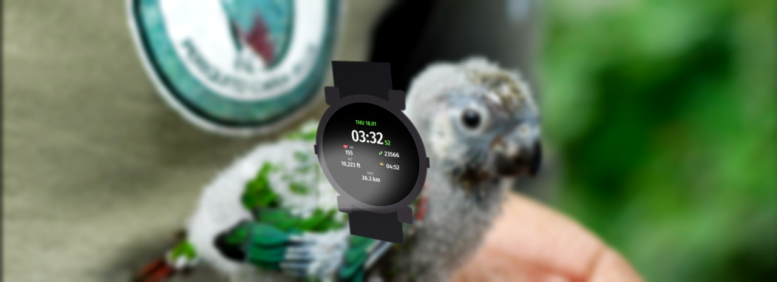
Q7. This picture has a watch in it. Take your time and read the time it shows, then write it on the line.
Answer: 3:32
